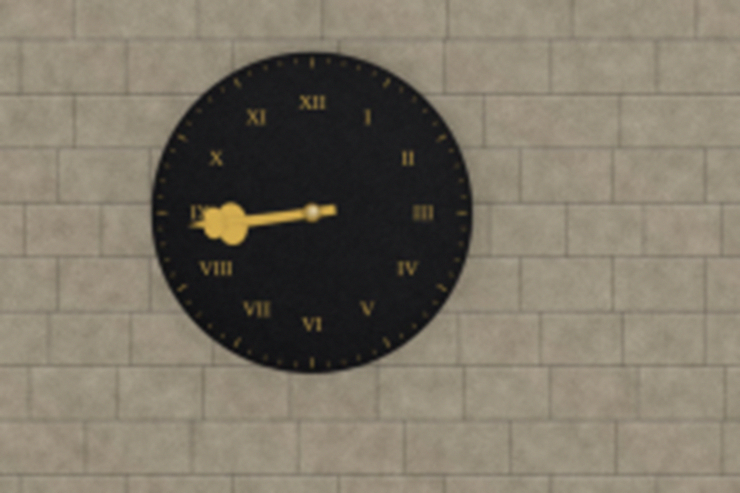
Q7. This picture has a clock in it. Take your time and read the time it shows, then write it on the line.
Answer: 8:44
